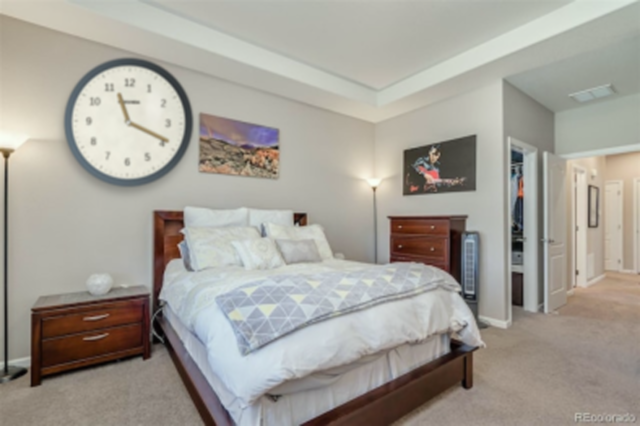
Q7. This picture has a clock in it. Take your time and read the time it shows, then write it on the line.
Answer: 11:19
